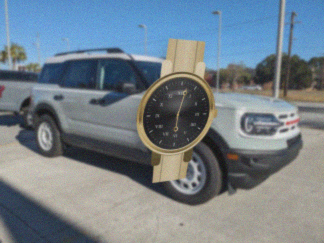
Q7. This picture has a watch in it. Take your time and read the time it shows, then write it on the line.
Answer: 6:02
